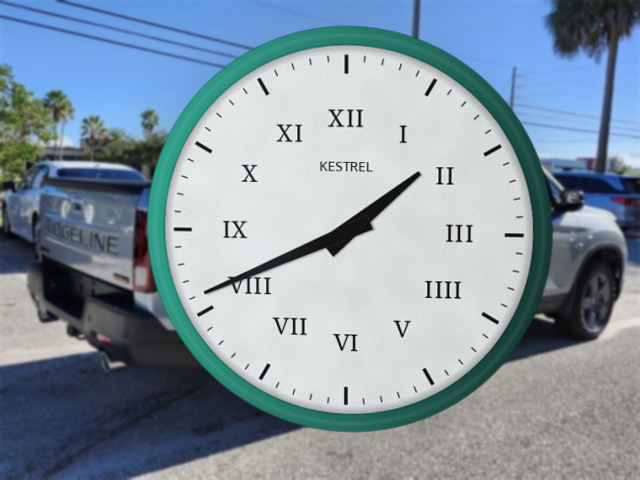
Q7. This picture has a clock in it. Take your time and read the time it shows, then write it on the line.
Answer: 1:41
